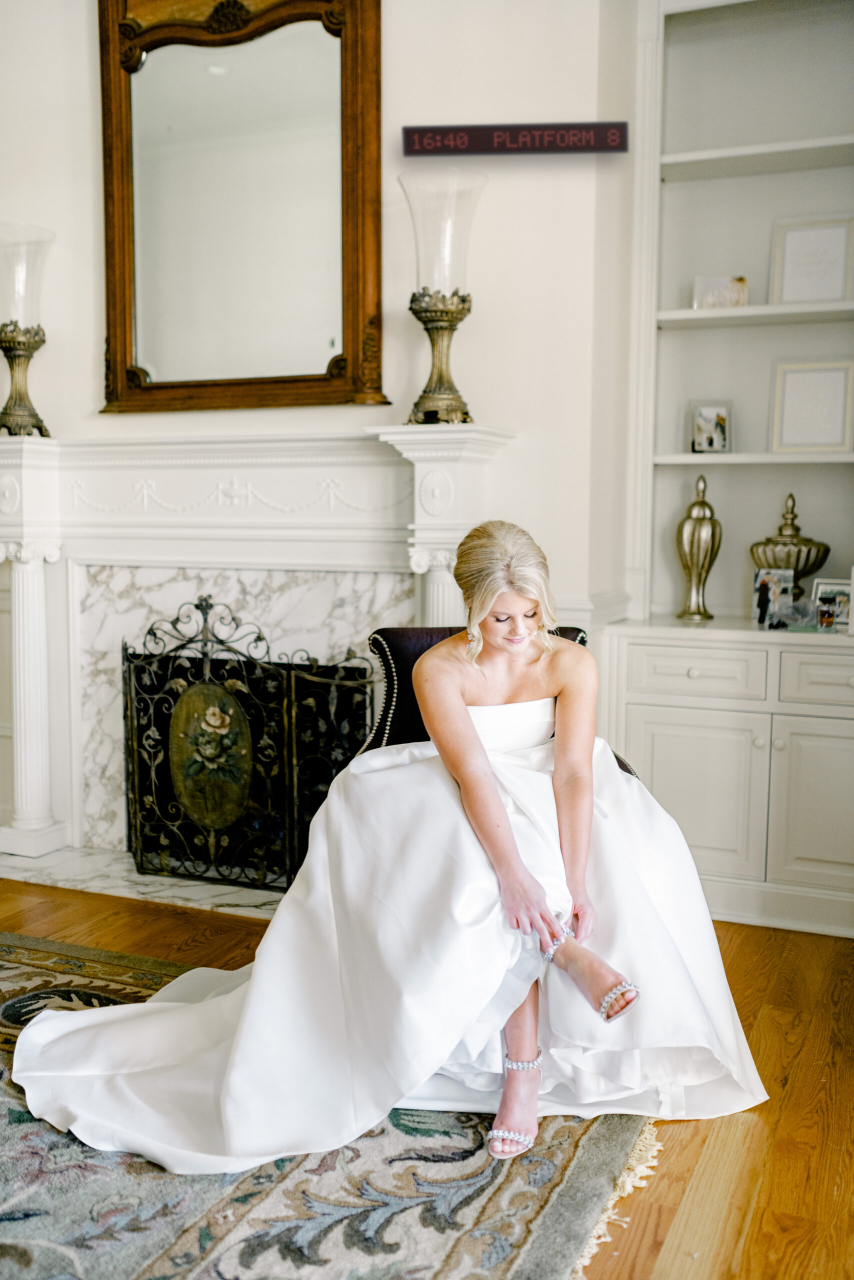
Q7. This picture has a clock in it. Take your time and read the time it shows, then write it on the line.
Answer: 16:40
